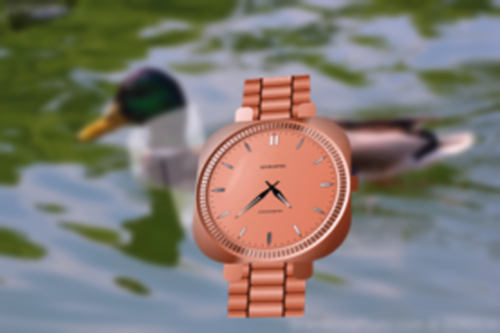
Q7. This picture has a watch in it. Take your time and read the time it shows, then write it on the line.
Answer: 4:38
